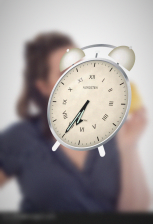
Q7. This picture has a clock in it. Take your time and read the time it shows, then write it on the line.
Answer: 6:35
